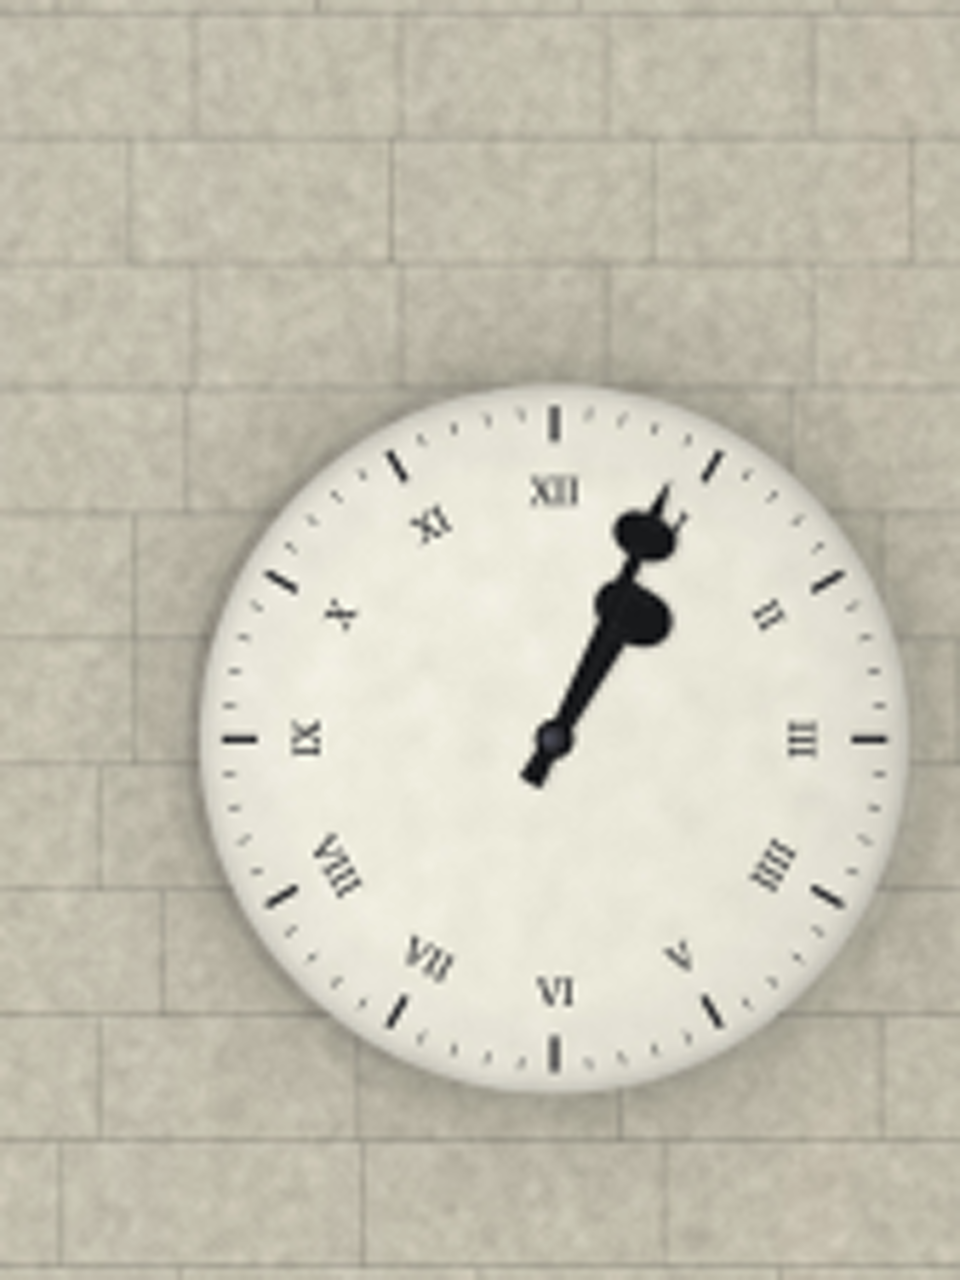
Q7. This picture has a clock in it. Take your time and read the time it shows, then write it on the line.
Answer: 1:04
